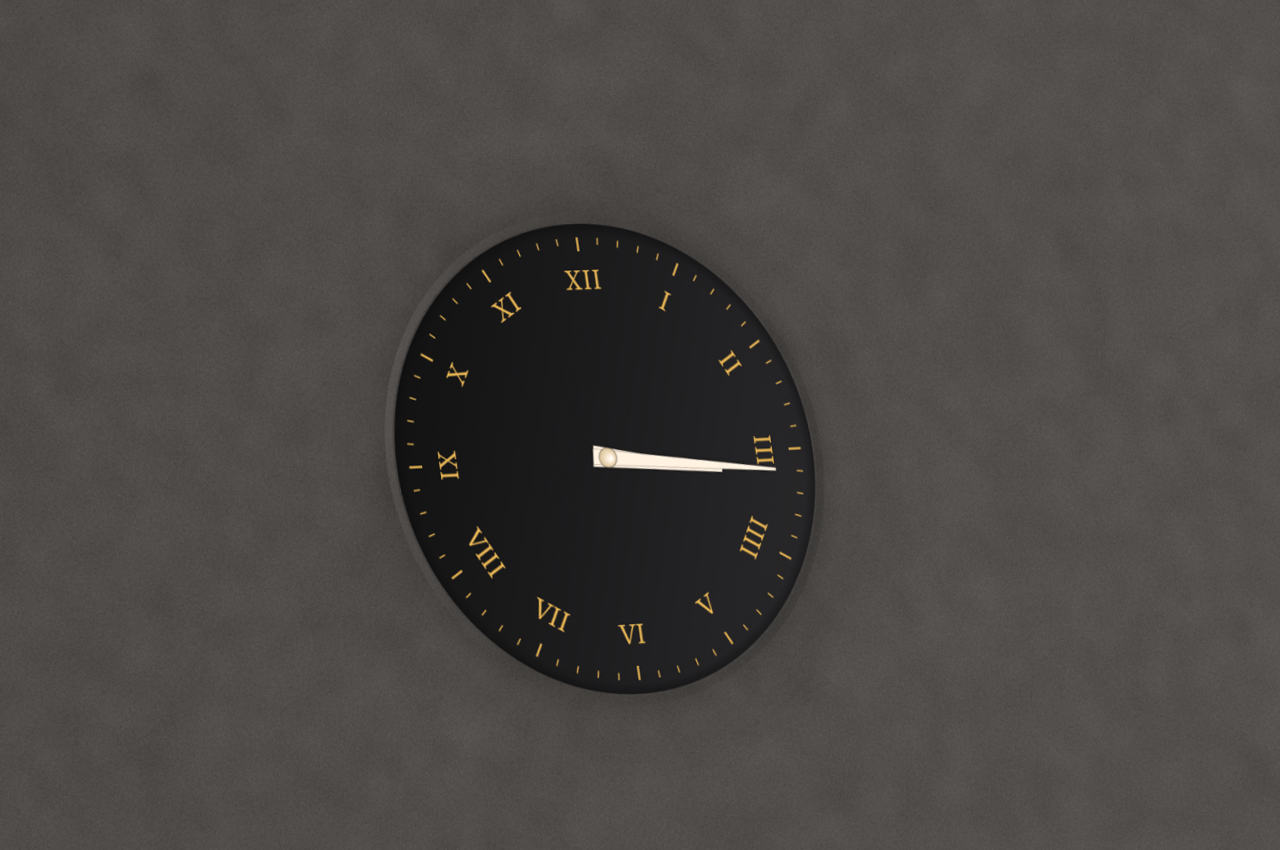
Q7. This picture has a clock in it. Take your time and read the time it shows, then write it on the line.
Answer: 3:16
